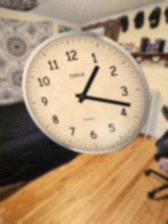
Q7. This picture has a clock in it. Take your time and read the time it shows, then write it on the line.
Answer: 1:18
